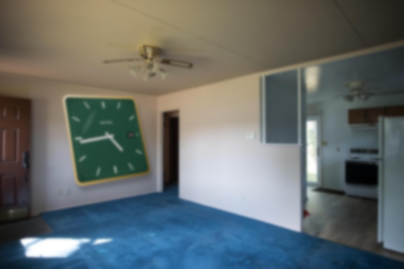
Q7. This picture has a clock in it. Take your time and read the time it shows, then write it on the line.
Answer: 4:44
